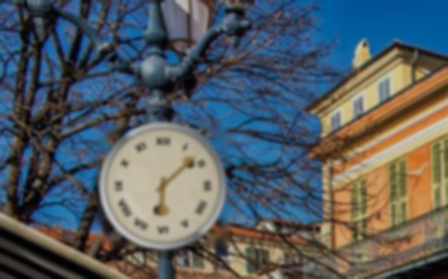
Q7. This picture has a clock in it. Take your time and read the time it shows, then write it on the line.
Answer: 6:08
